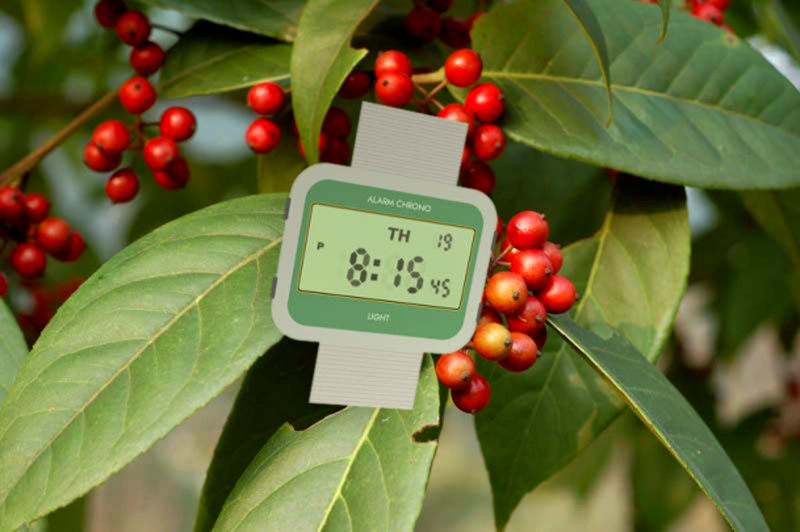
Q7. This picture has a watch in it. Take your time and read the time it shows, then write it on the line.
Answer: 8:15:45
